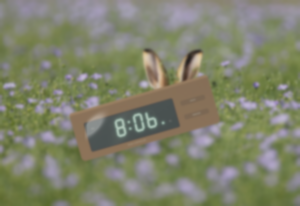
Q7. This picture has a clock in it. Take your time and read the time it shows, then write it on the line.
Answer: 8:06
